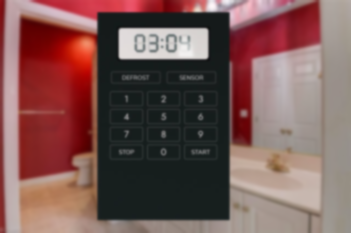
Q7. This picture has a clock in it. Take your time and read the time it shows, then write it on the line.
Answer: 3:04
